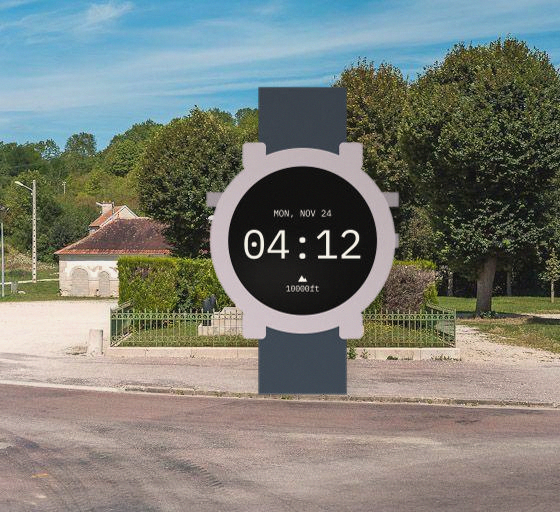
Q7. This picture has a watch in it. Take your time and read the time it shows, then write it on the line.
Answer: 4:12
